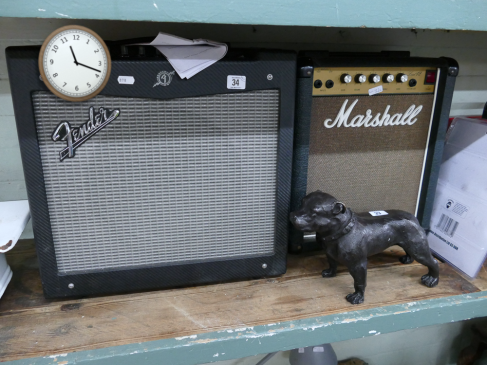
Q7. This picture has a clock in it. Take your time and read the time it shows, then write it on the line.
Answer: 11:18
